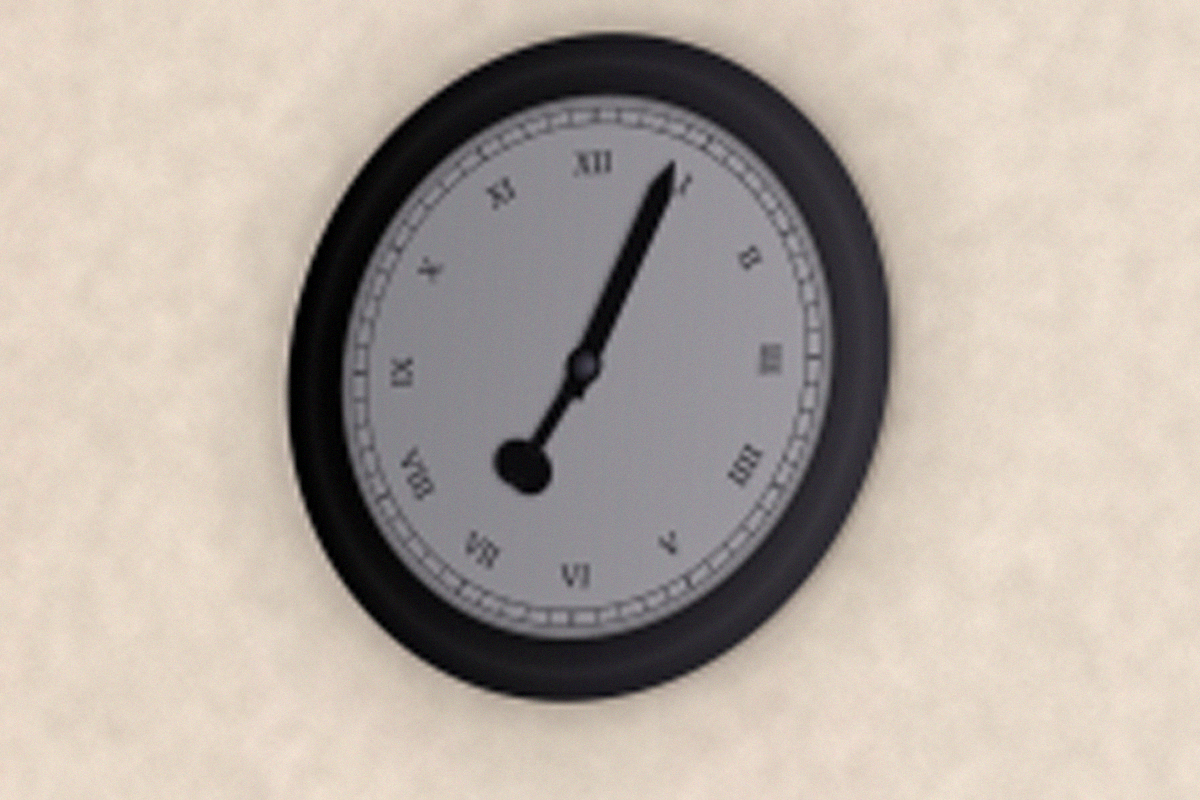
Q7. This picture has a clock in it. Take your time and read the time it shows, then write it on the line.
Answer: 7:04
